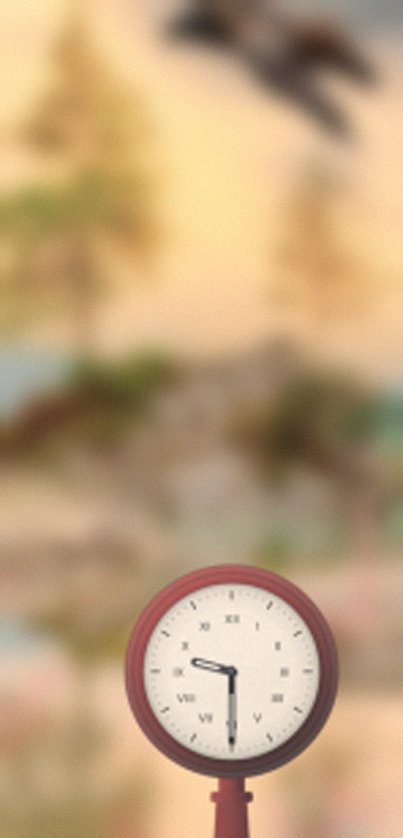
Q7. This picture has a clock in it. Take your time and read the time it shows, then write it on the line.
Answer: 9:30
